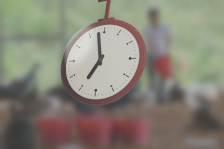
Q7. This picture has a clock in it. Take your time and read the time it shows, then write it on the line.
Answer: 6:58
